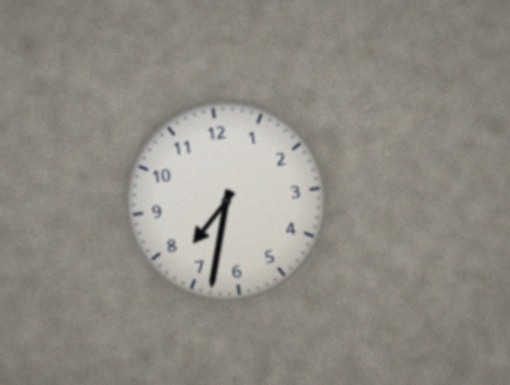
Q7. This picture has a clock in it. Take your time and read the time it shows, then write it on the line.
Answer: 7:33
